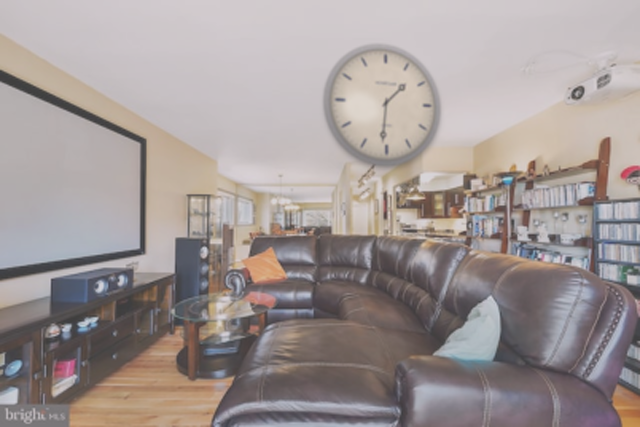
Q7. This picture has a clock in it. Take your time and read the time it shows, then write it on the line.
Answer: 1:31
